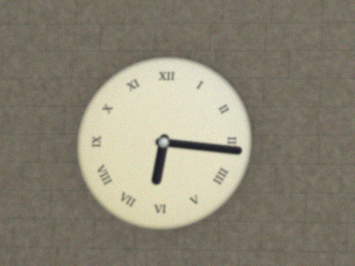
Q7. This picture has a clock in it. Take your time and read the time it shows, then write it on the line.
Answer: 6:16
